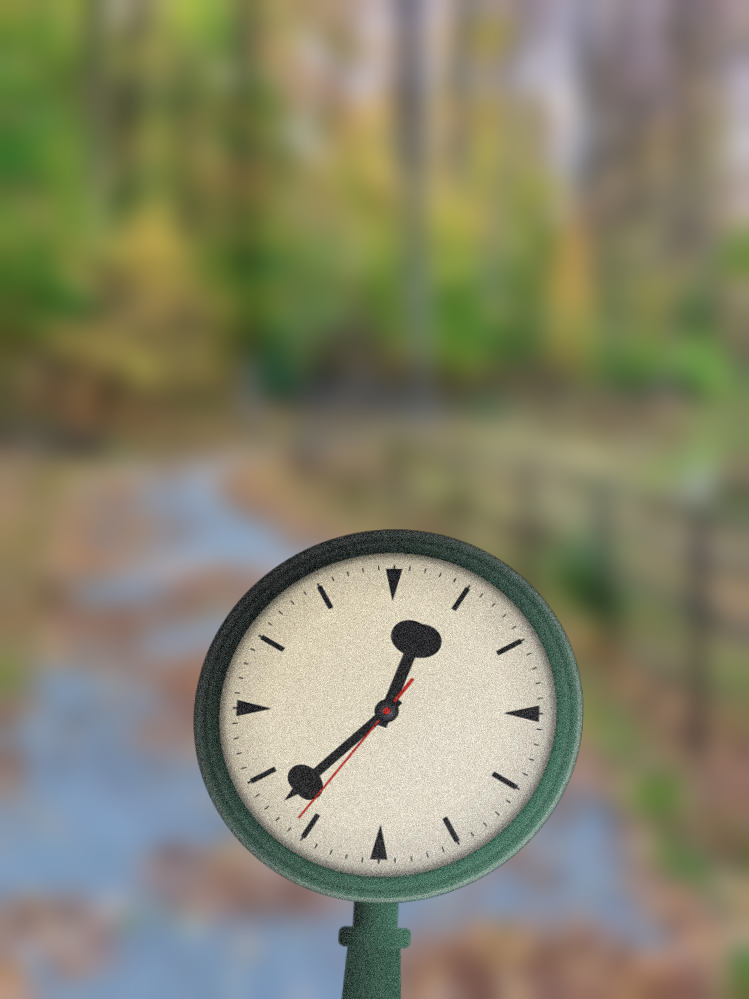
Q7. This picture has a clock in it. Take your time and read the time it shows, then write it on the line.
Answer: 12:37:36
